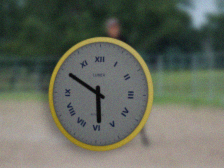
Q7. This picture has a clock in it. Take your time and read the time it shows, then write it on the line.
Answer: 5:50
